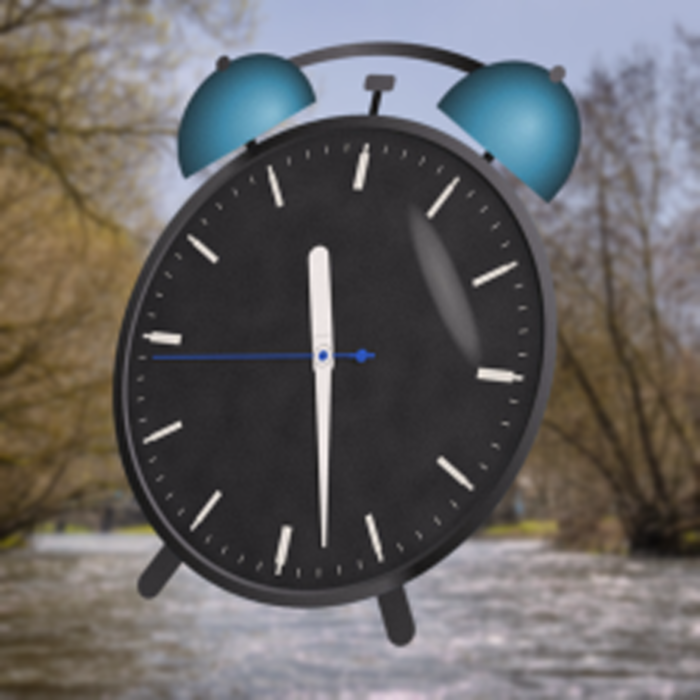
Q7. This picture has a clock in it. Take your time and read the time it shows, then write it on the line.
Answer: 11:27:44
